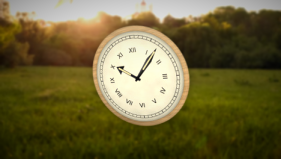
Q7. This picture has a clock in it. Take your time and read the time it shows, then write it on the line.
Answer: 10:07
